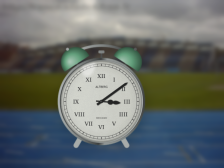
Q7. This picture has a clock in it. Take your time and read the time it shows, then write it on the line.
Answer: 3:09
